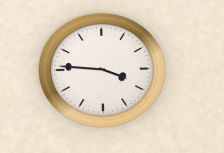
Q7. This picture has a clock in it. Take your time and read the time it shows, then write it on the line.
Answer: 3:46
